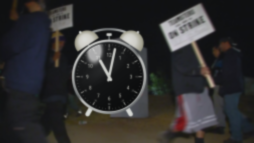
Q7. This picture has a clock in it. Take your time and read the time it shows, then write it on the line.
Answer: 11:02
